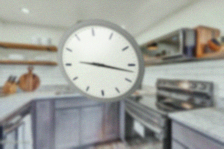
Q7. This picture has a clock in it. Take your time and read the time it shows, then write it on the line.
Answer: 9:17
